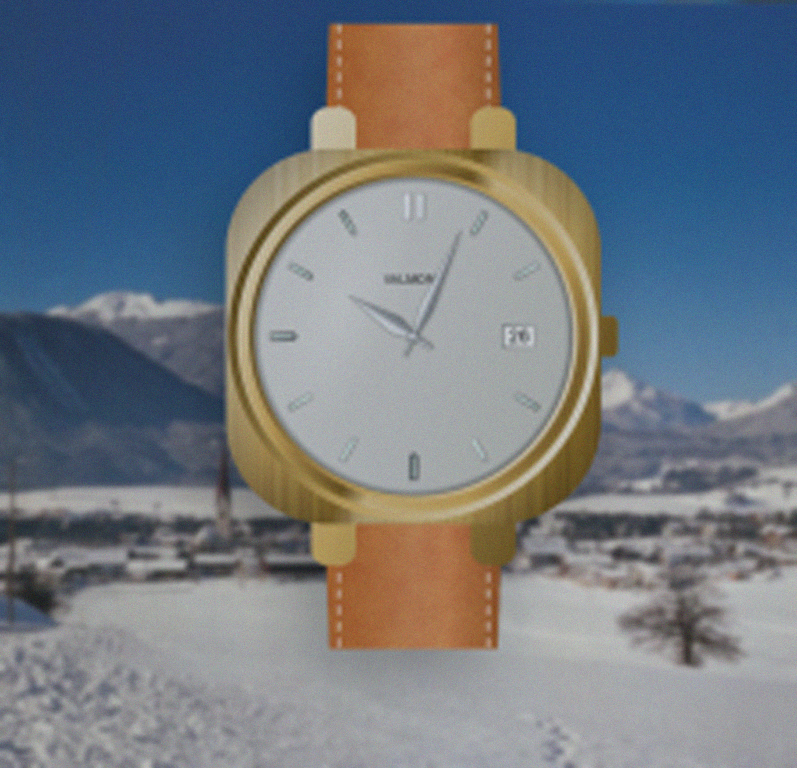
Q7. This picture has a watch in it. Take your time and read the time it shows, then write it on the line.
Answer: 10:04
